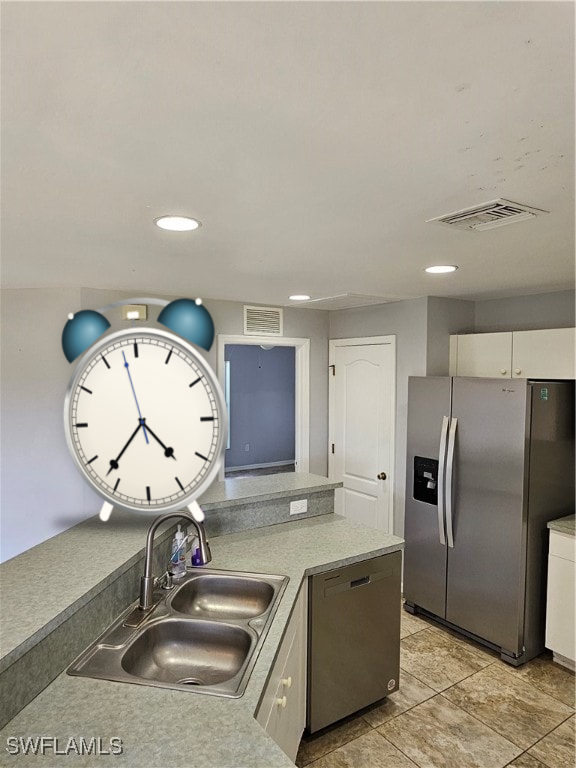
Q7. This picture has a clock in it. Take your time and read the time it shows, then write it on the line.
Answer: 4:36:58
